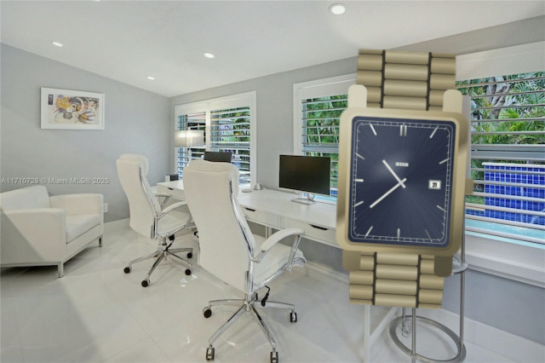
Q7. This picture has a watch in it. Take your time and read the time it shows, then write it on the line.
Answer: 10:38
